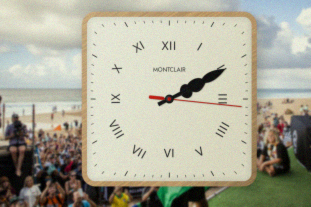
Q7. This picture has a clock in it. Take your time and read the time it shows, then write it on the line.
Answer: 2:10:16
